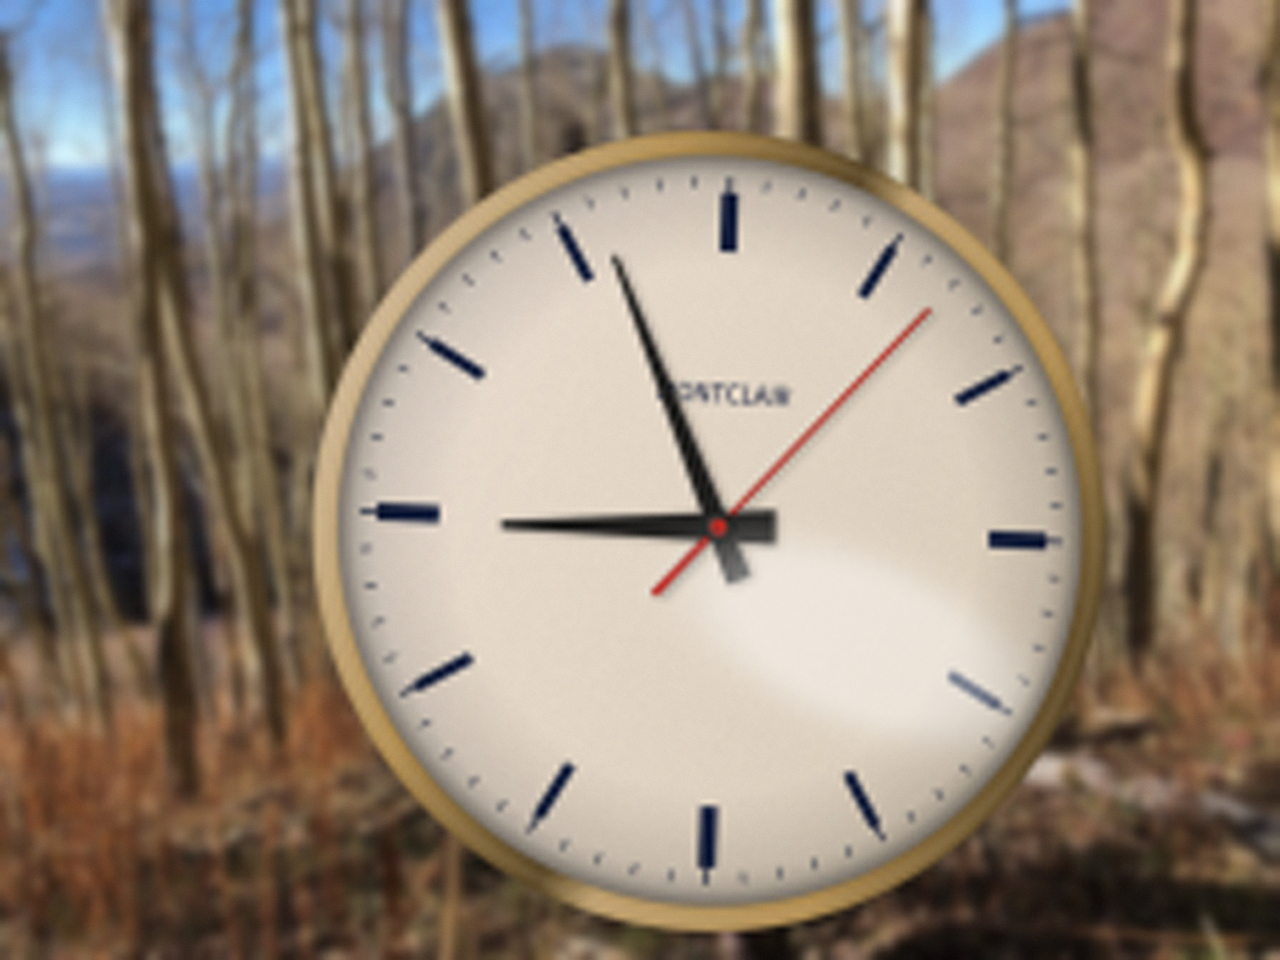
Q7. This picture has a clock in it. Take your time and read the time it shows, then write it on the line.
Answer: 8:56:07
